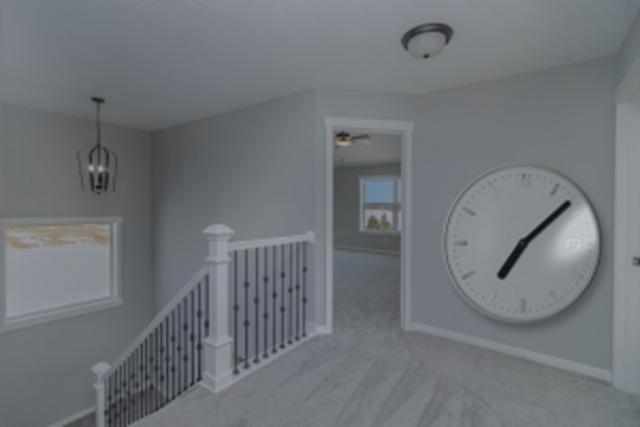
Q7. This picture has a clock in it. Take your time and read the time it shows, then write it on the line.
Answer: 7:08
